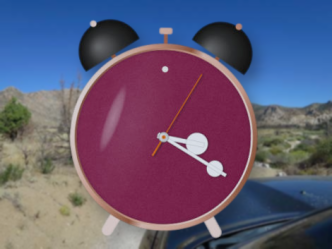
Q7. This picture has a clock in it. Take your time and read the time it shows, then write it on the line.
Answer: 3:20:05
